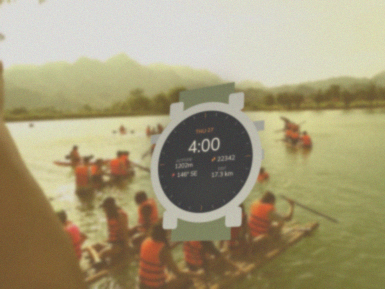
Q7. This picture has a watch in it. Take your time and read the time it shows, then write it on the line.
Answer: 4:00
